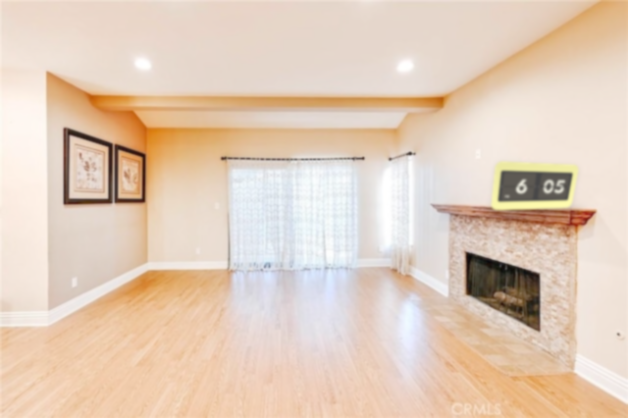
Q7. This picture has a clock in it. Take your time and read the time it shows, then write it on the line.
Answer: 6:05
